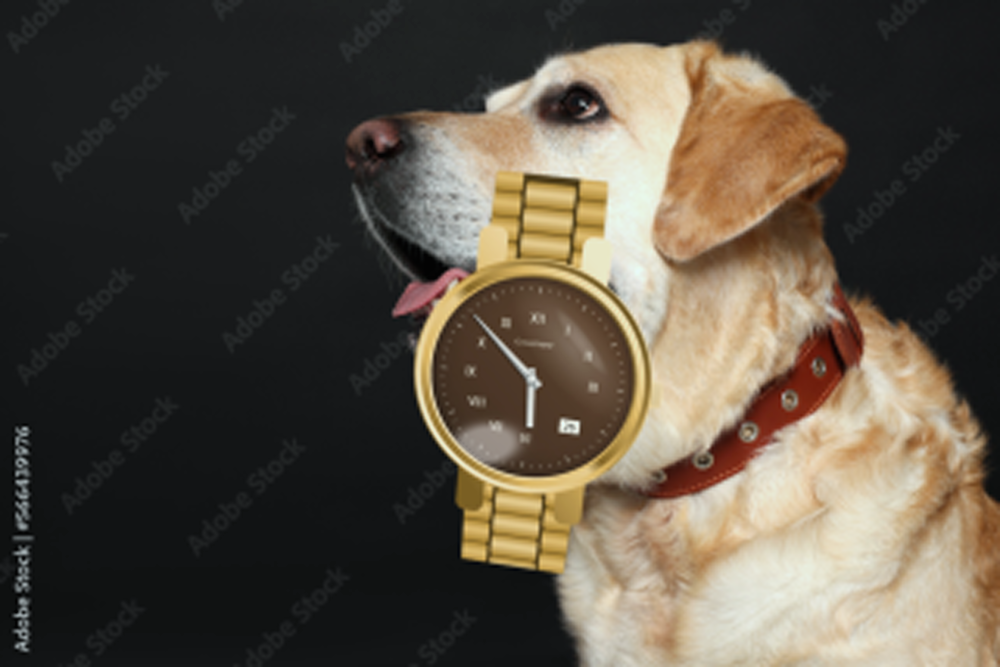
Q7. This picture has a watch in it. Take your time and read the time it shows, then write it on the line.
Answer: 5:52
